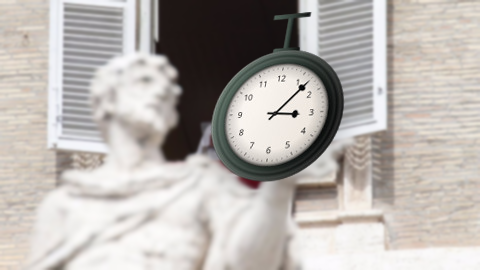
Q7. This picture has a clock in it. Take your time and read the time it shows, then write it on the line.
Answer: 3:07
